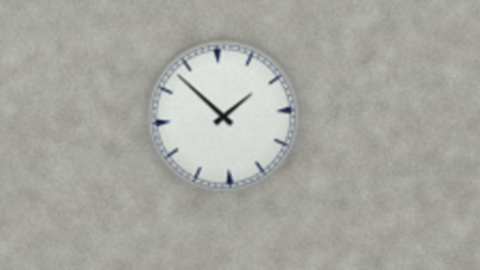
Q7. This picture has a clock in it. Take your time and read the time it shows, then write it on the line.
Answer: 1:53
